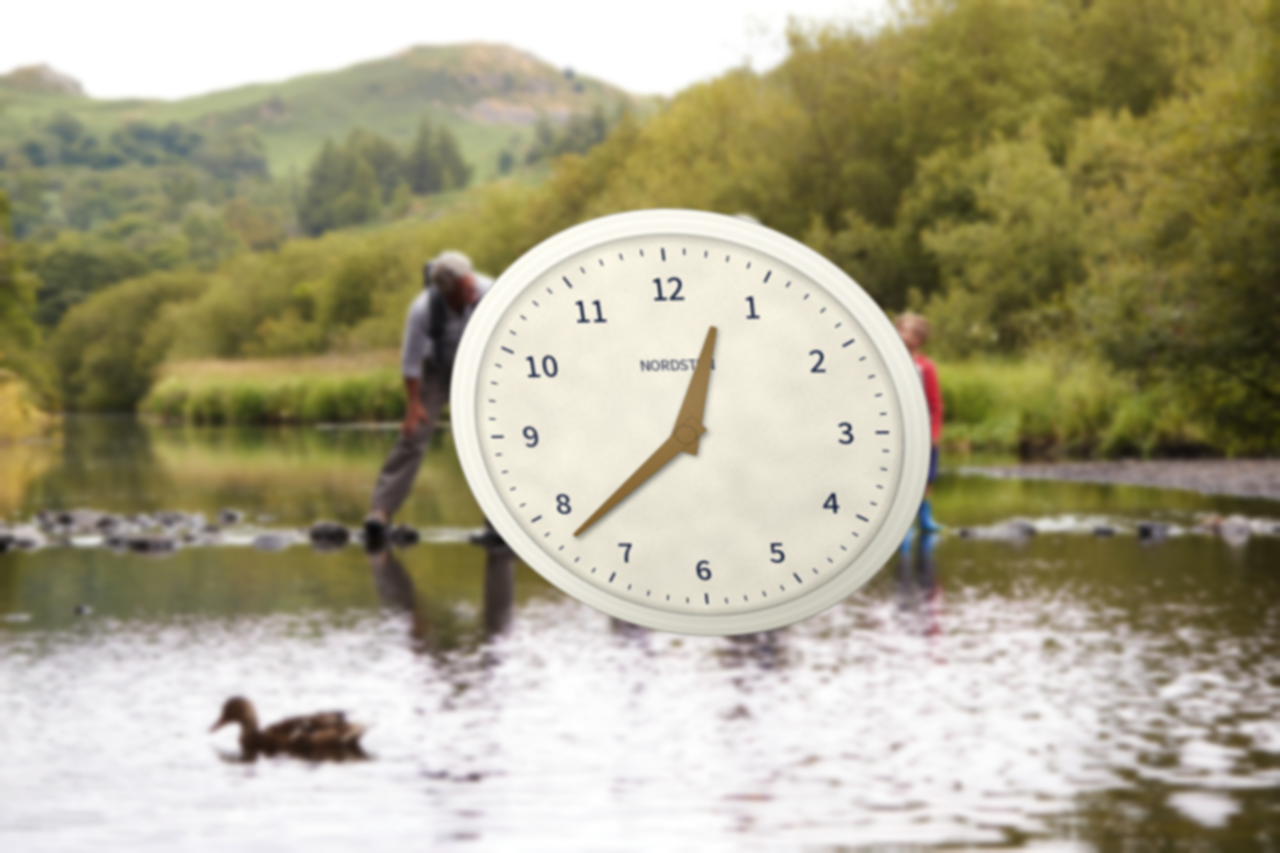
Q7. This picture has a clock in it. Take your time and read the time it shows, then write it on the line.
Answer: 12:38
